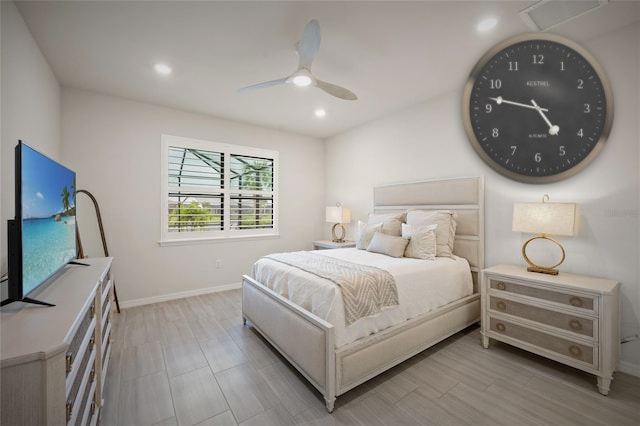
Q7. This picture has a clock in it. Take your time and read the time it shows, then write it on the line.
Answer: 4:47
